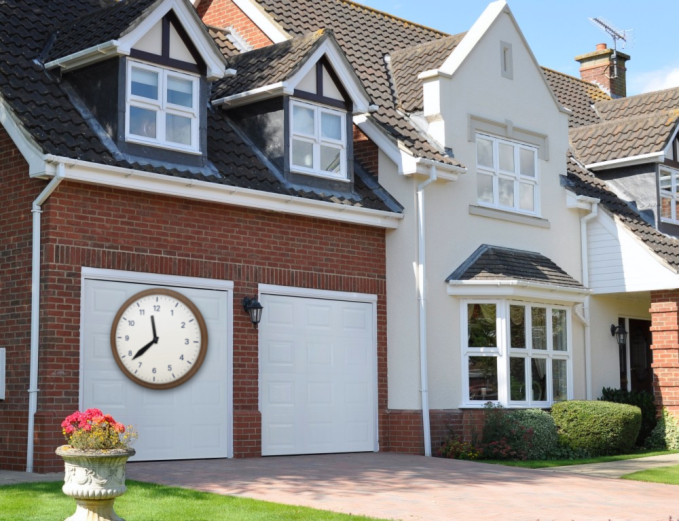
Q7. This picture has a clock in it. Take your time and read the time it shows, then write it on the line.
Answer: 11:38
